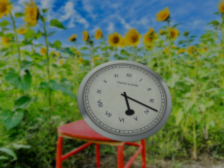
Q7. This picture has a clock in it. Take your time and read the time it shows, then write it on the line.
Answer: 5:18
